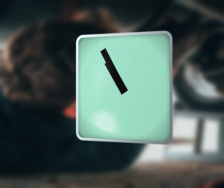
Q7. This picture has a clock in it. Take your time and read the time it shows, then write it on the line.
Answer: 10:55
